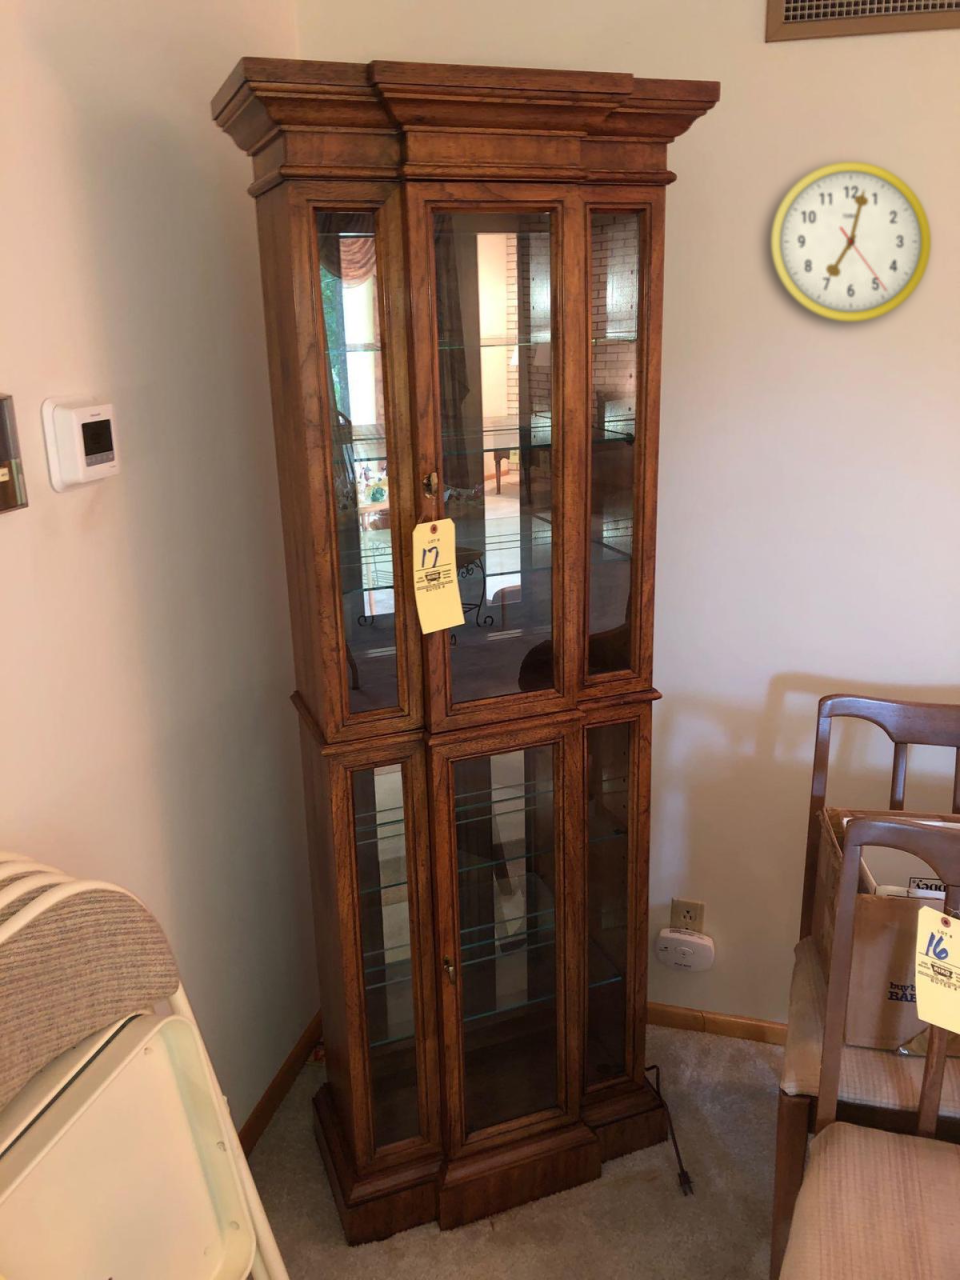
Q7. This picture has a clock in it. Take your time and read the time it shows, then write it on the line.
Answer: 7:02:24
